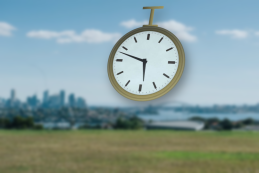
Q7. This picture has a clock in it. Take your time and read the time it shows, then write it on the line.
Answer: 5:48
